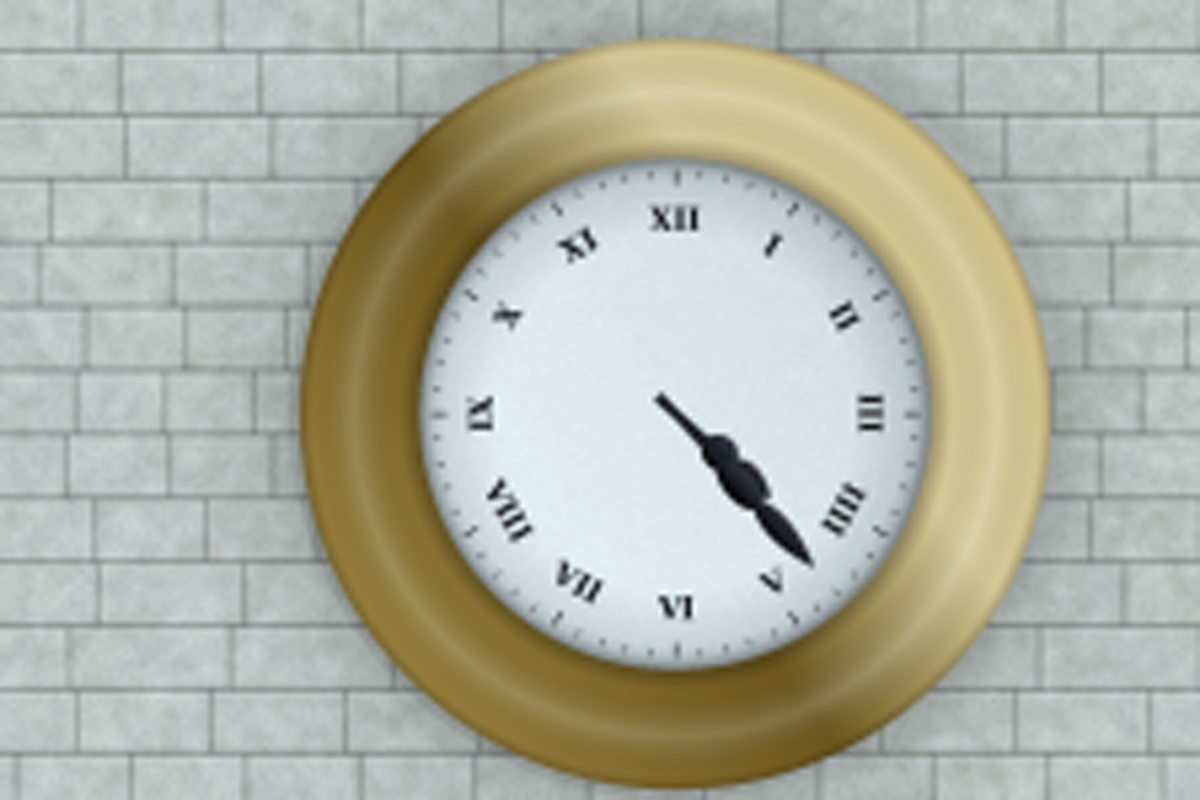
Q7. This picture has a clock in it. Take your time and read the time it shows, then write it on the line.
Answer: 4:23
